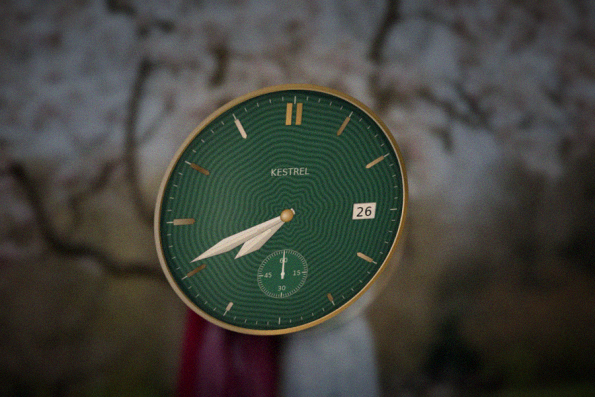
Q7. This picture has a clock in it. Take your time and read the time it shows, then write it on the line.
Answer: 7:41
